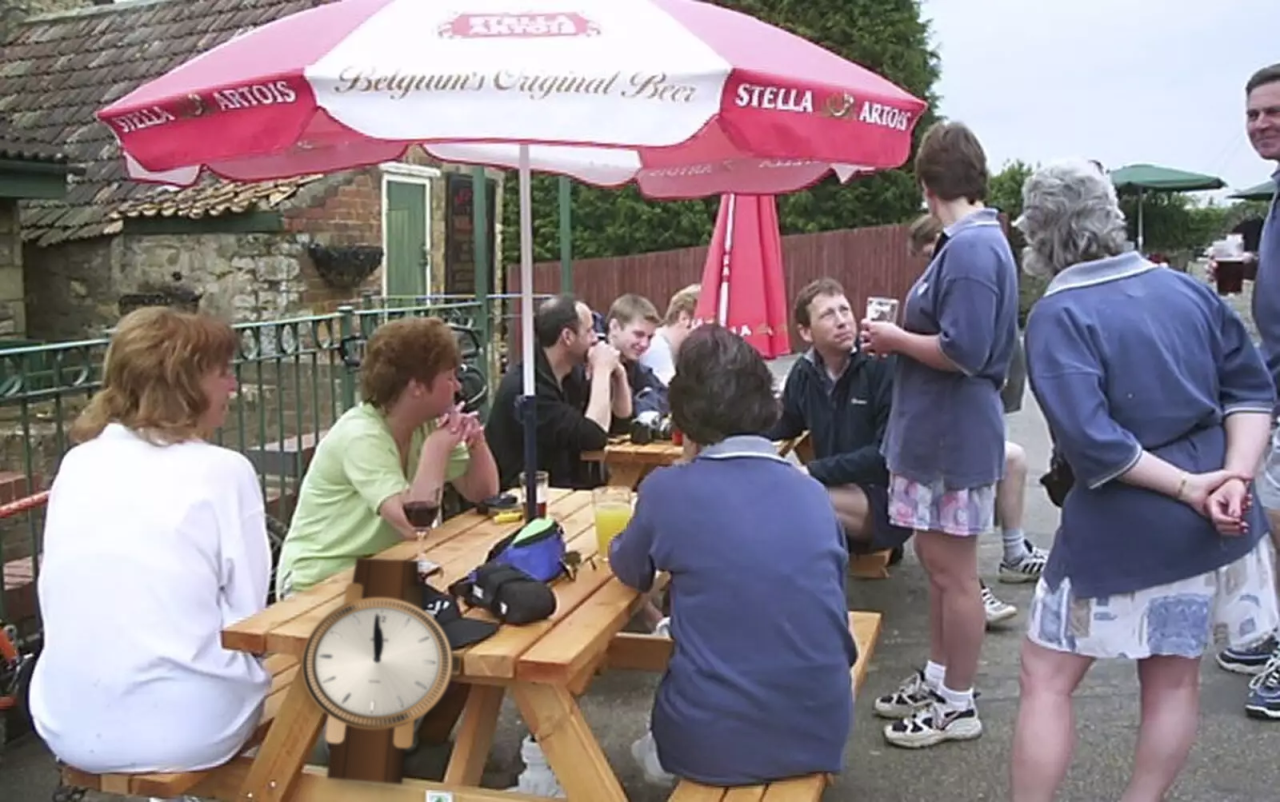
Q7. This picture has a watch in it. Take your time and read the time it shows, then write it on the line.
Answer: 11:59
